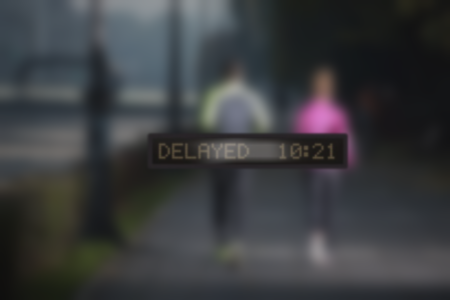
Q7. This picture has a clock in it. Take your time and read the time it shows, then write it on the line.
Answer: 10:21
